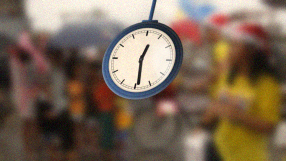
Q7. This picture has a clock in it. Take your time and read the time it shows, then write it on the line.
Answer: 12:29
